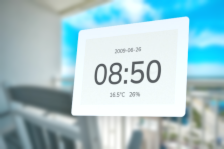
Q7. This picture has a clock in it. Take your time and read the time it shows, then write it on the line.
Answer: 8:50
